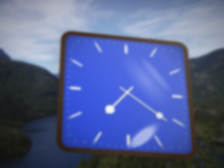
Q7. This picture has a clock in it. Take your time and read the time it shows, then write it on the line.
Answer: 7:21
